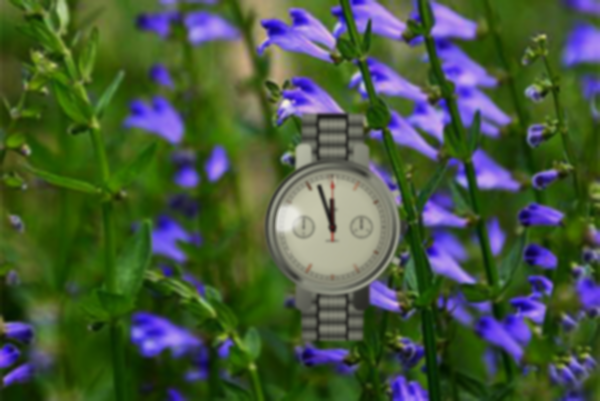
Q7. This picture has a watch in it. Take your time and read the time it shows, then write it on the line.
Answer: 11:57
